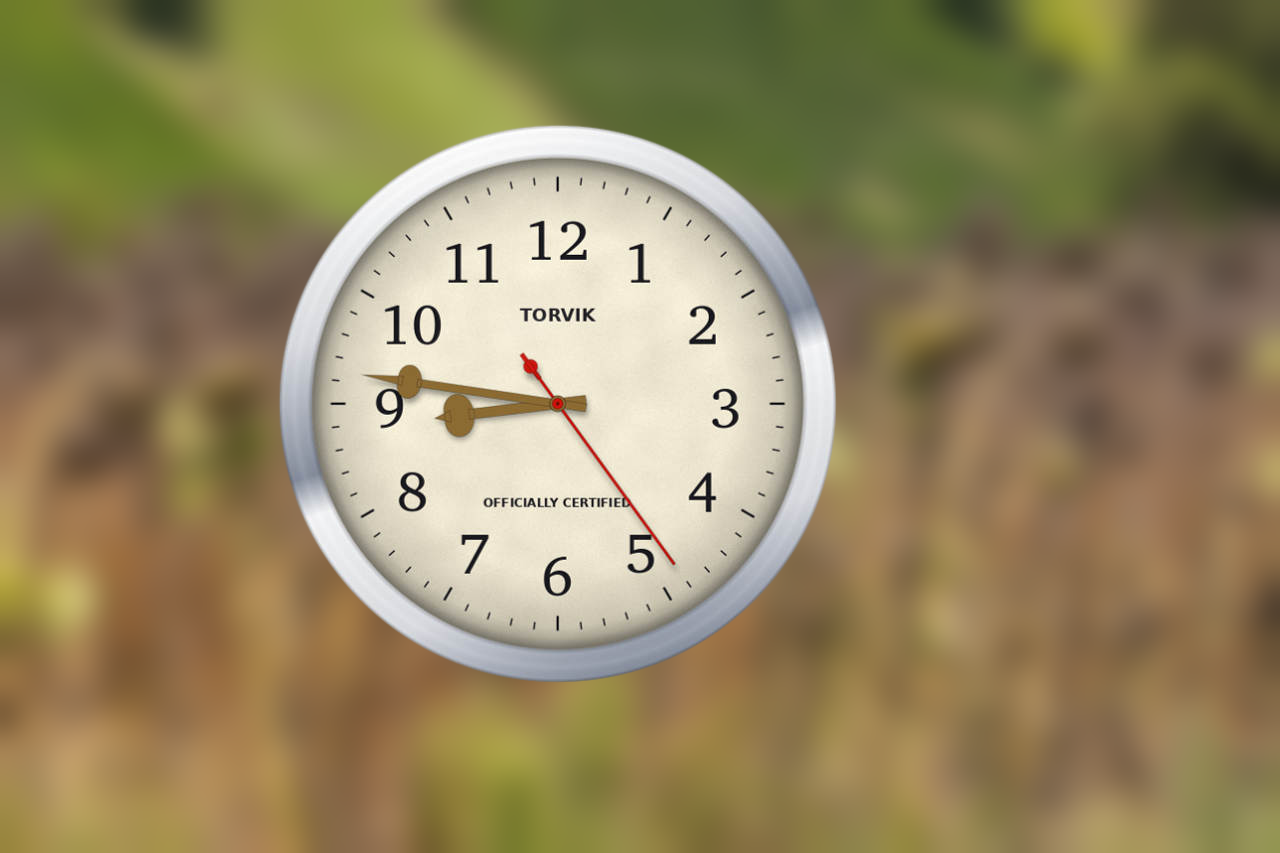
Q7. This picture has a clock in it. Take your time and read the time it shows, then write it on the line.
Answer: 8:46:24
